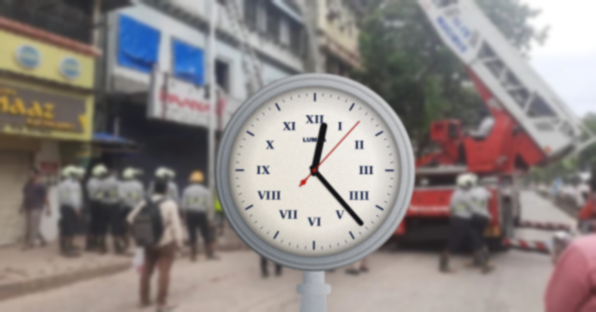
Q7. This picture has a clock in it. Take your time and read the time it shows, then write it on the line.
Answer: 12:23:07
